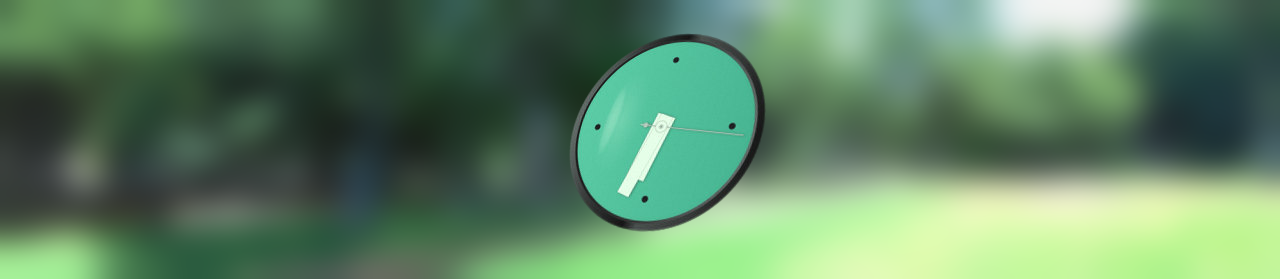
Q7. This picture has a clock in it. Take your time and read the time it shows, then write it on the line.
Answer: 6:33:16
